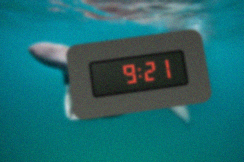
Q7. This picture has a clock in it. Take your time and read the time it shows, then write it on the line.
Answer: 9:21
